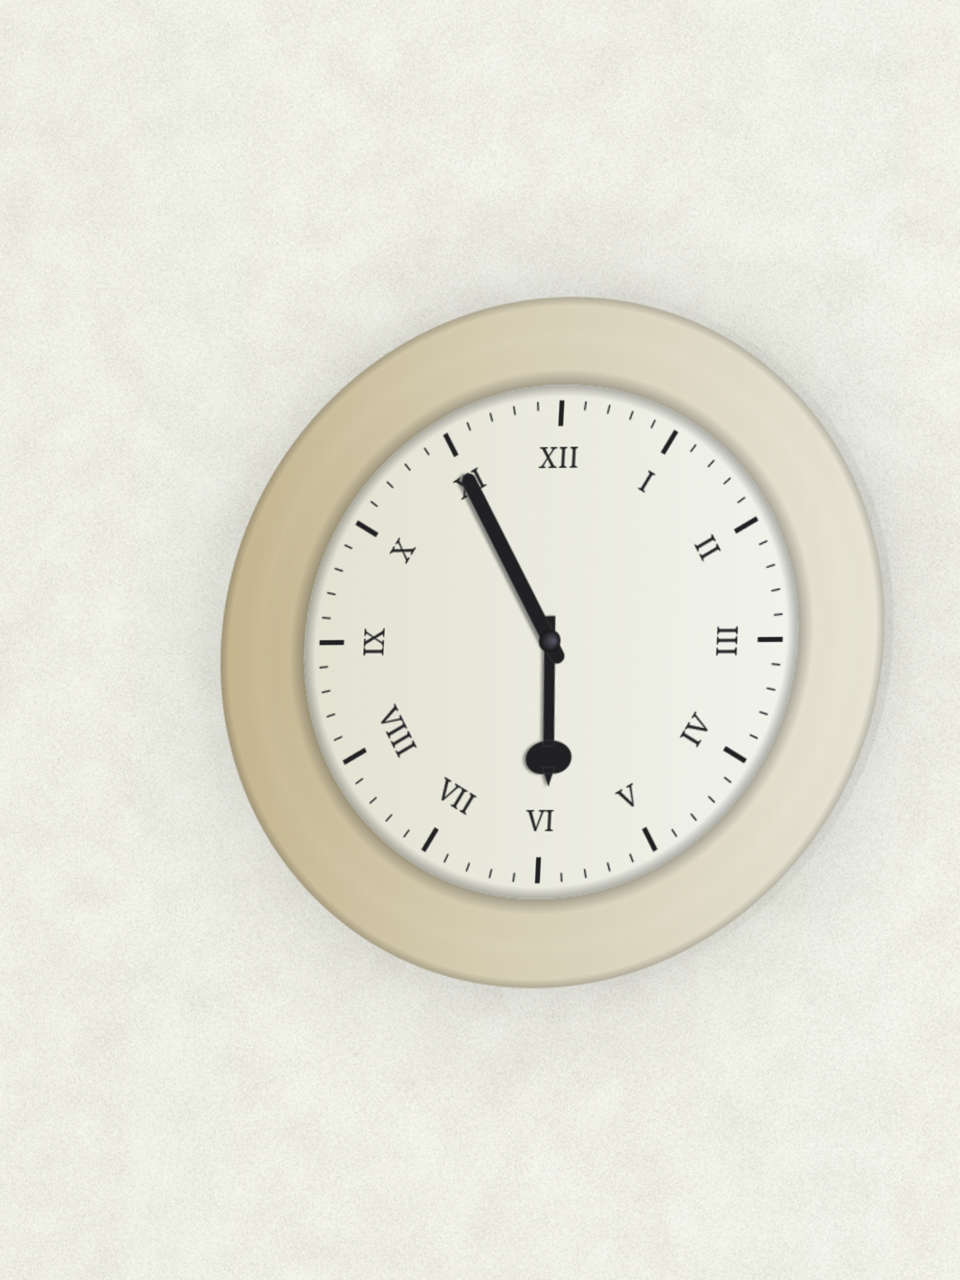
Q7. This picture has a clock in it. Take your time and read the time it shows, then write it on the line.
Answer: 5:55
